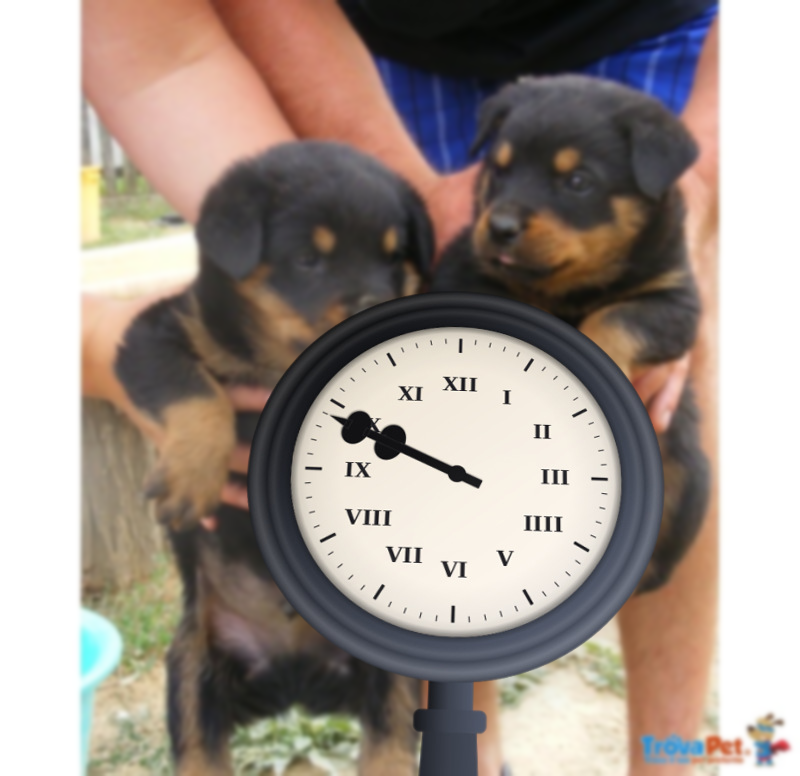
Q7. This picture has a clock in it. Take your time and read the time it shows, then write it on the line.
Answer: 9:49
